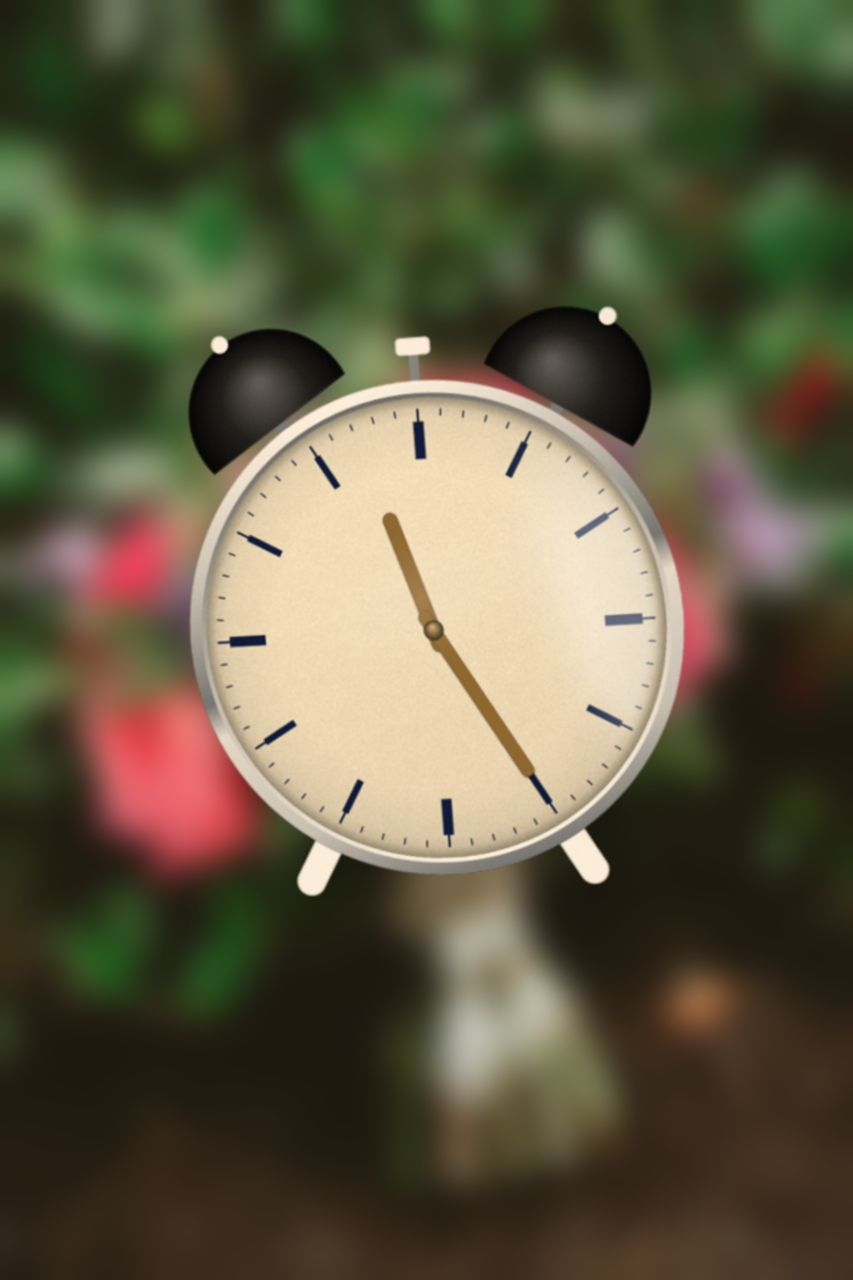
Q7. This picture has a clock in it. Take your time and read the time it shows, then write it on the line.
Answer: 11:25
